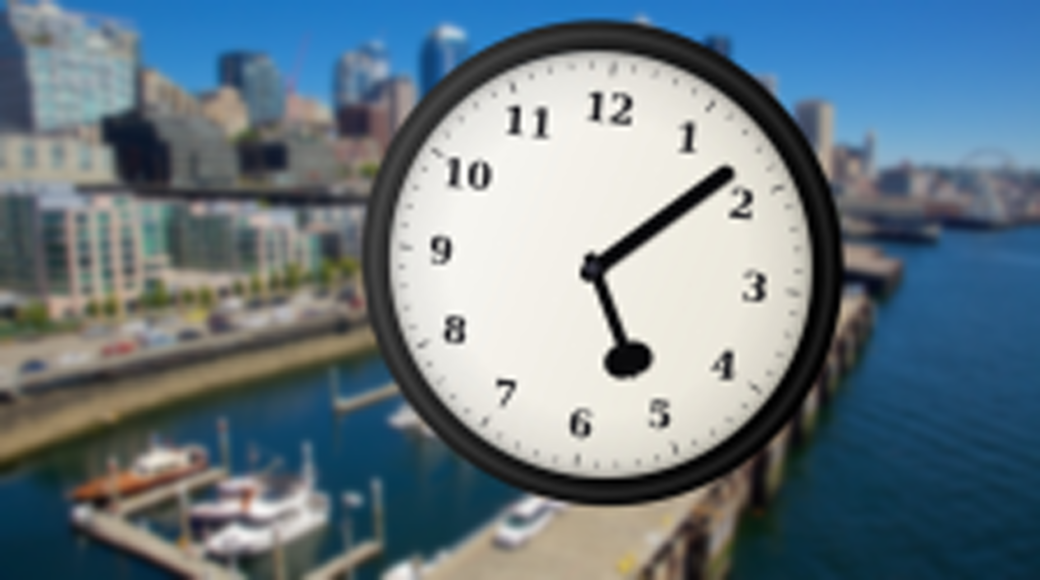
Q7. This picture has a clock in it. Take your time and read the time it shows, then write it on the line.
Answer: 5:08
